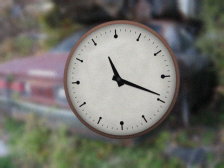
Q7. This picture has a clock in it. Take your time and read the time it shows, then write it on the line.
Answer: 11:19
